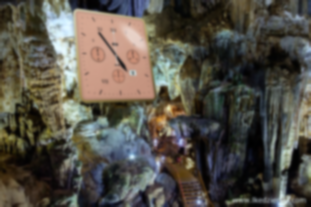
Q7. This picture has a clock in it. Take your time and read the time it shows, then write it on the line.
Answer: 4:54
